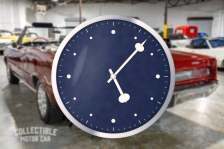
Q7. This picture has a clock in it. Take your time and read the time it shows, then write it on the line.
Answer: 5:07
